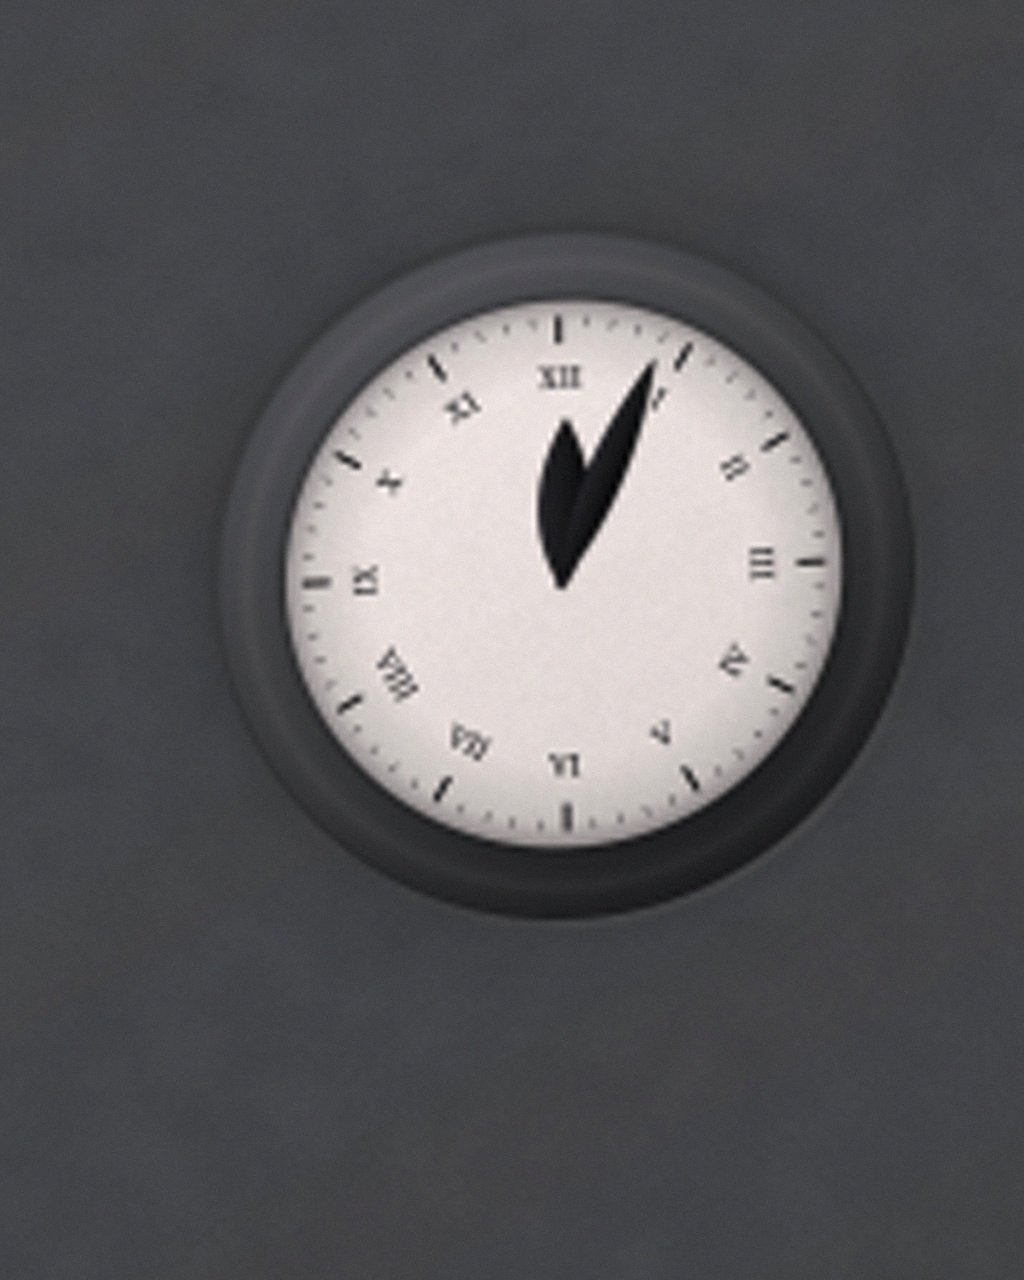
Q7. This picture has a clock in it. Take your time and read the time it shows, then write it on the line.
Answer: 12:04
